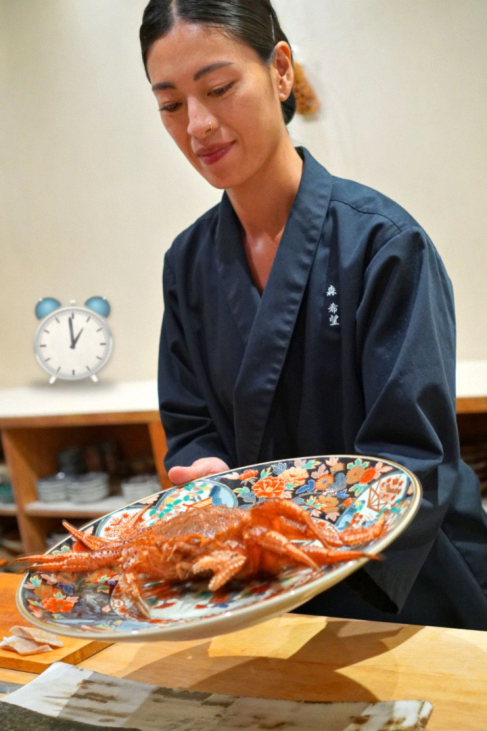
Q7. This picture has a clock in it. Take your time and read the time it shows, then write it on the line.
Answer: 12:59
